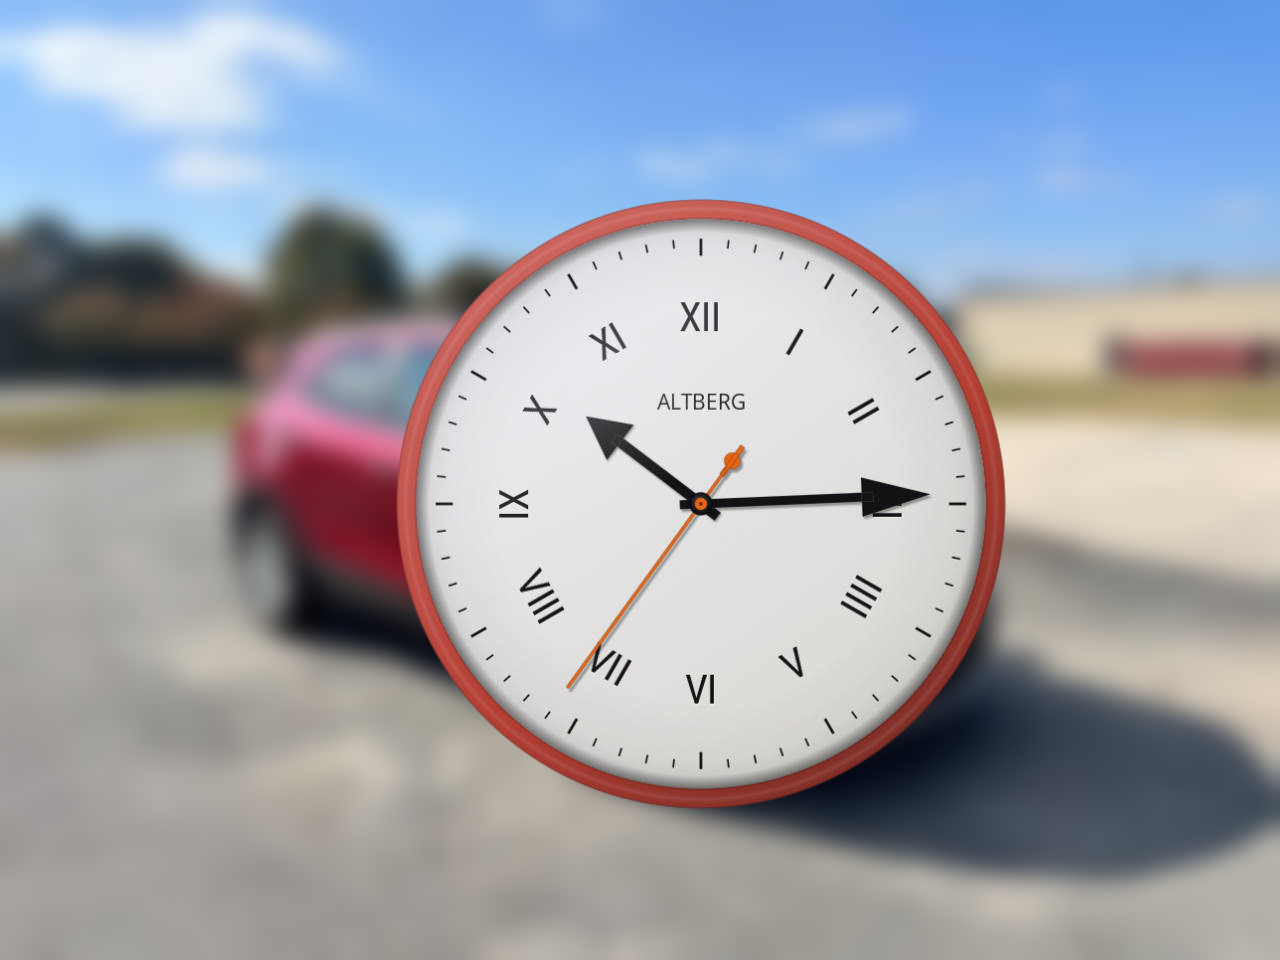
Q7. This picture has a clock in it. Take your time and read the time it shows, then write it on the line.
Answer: 10:14:36
